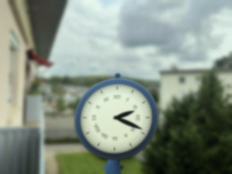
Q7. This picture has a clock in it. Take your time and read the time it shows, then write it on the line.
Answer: 2:19
